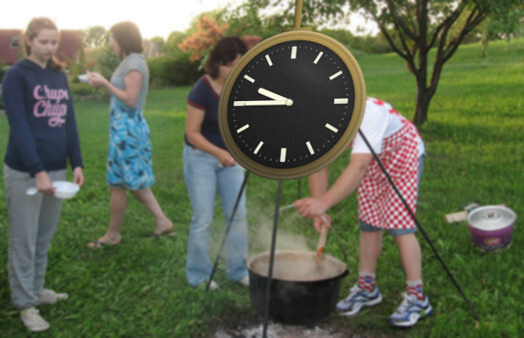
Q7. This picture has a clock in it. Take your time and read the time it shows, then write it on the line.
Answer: 9:45
